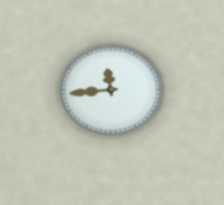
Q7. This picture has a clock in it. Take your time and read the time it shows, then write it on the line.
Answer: 11:44
